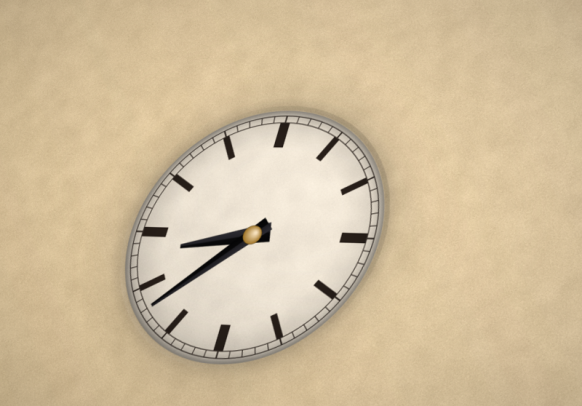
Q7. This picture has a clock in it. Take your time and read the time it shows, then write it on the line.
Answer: 8:38
